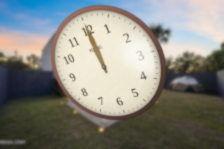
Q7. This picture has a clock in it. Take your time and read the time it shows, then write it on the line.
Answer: 12:00
